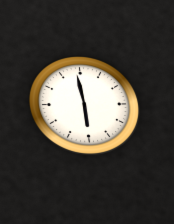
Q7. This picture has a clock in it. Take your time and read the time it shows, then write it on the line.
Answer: 5:59
